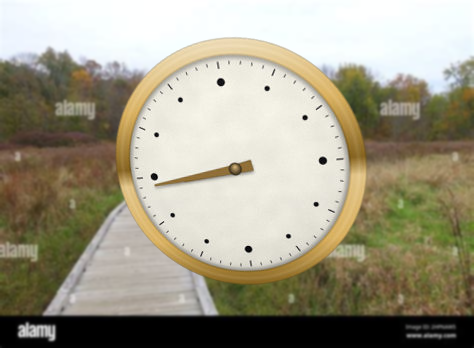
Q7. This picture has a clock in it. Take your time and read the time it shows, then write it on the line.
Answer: 8:44
